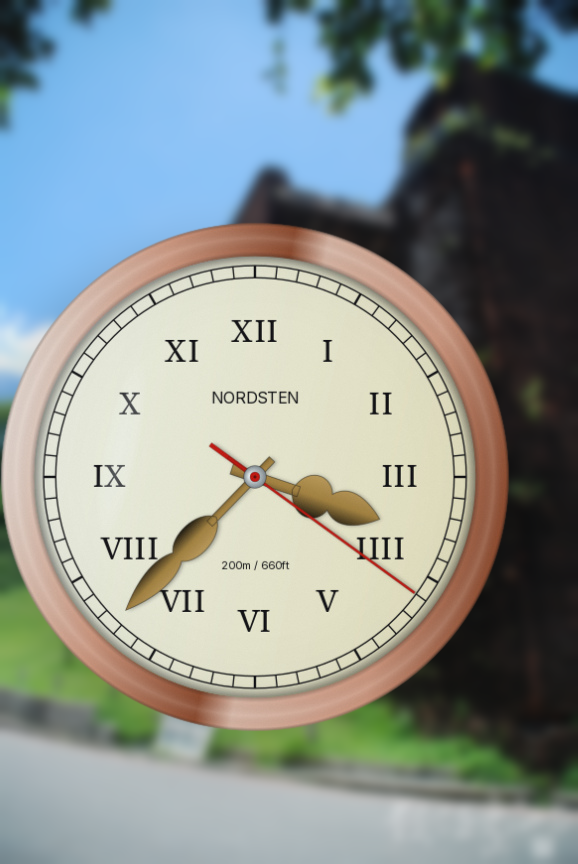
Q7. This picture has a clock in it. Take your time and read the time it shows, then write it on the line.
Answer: 3:37:21
